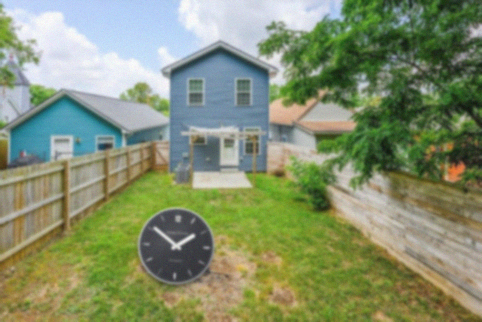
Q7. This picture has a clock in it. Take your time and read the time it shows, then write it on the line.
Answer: 1:51
